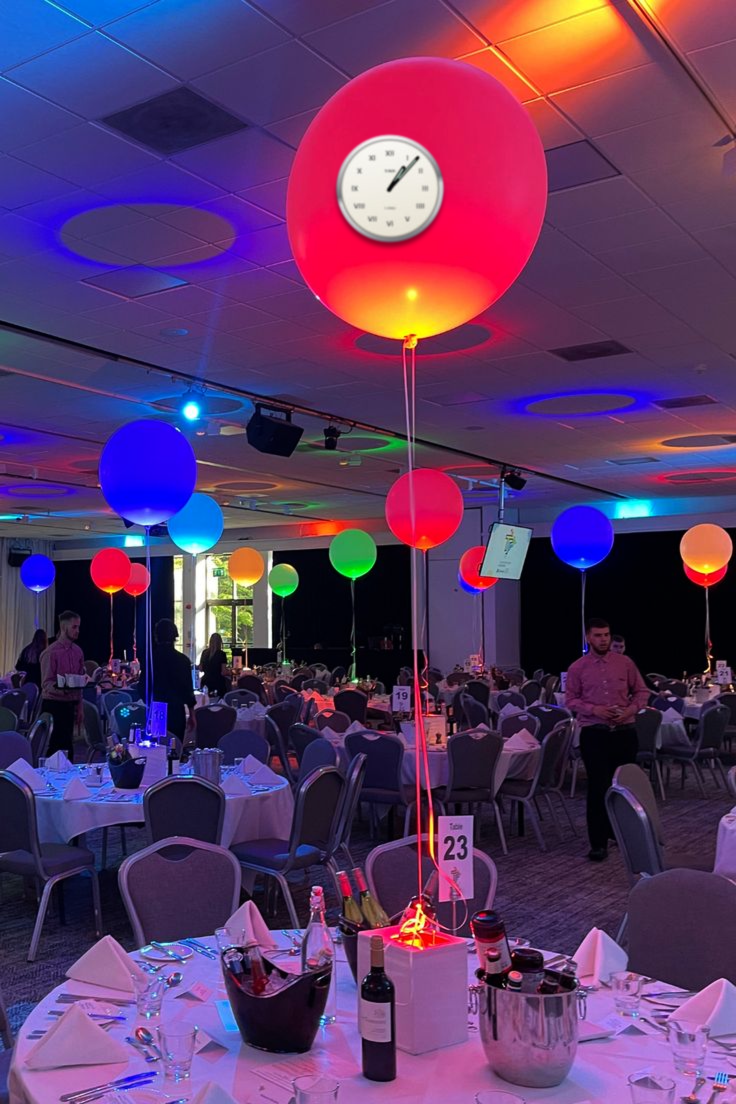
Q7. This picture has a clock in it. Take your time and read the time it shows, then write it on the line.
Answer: 1:07
